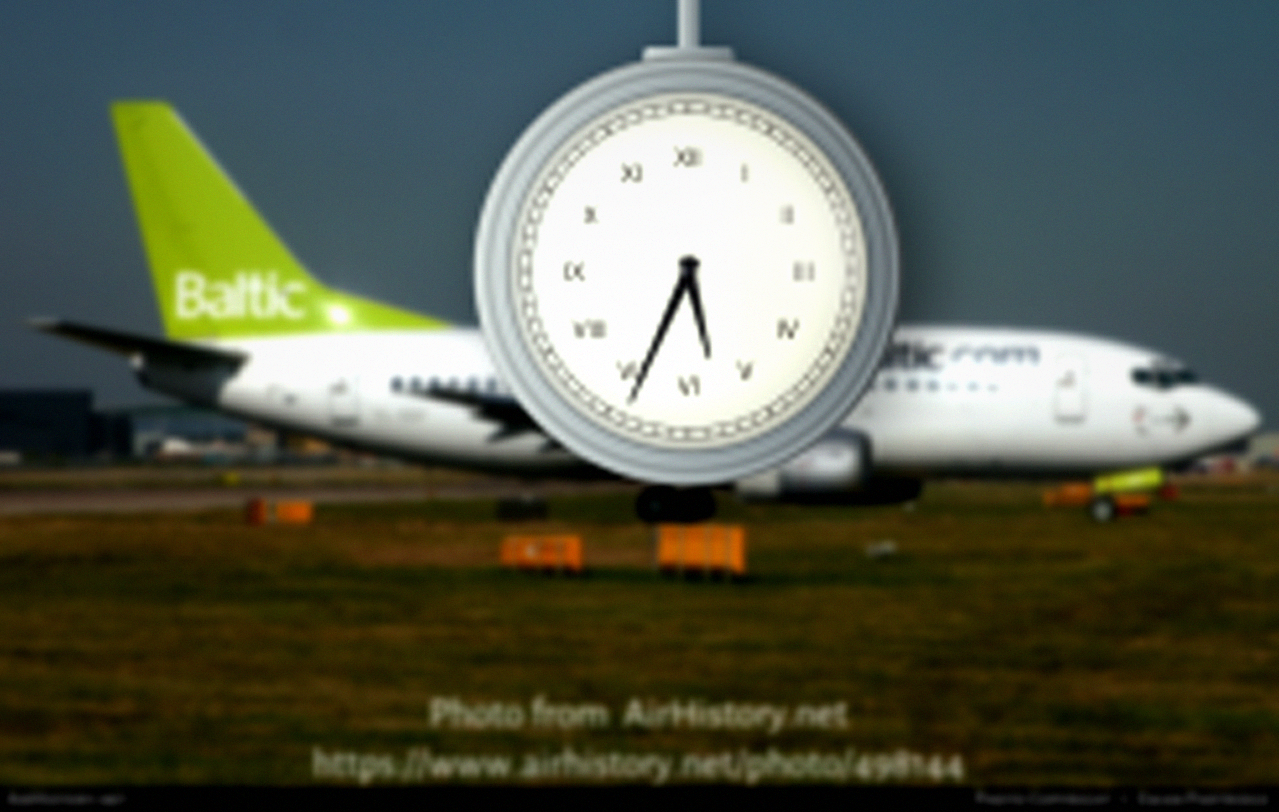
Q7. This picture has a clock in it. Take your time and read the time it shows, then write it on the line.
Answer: 5:34
